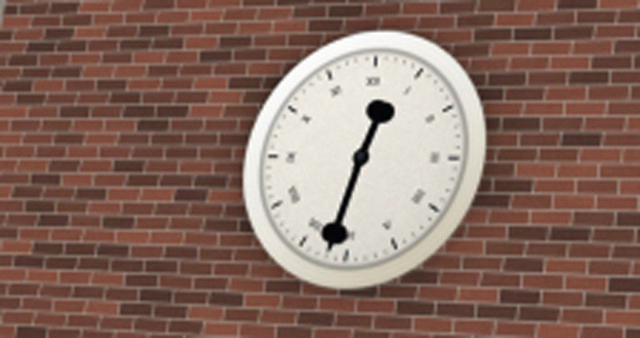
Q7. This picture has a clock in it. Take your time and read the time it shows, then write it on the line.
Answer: 12:32
